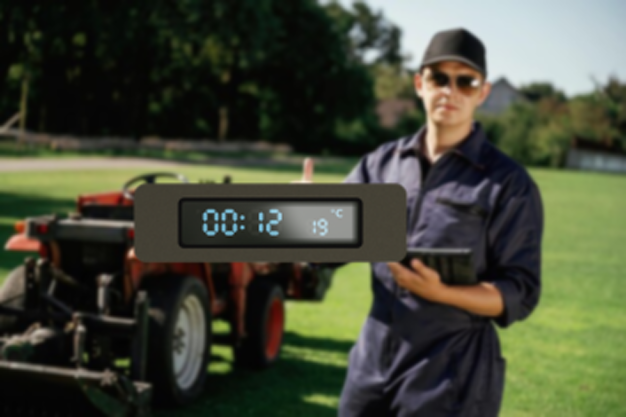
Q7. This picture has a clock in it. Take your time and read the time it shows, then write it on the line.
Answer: 0:12
